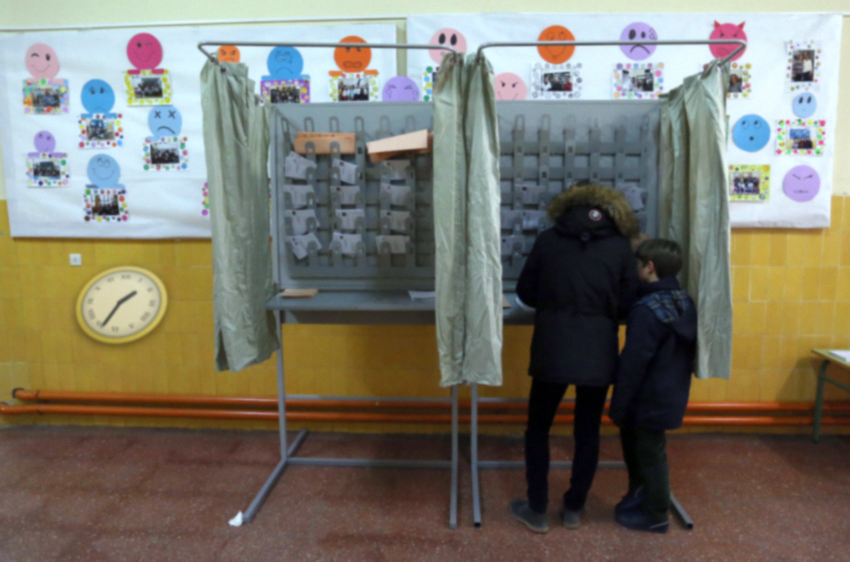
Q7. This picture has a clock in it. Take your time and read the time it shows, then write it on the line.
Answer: 1:34
